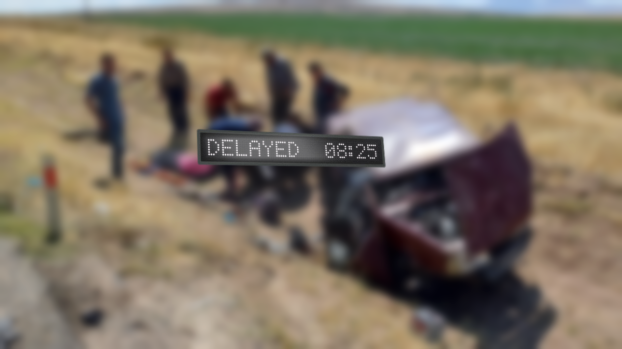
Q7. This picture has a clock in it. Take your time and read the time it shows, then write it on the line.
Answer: 8:25
